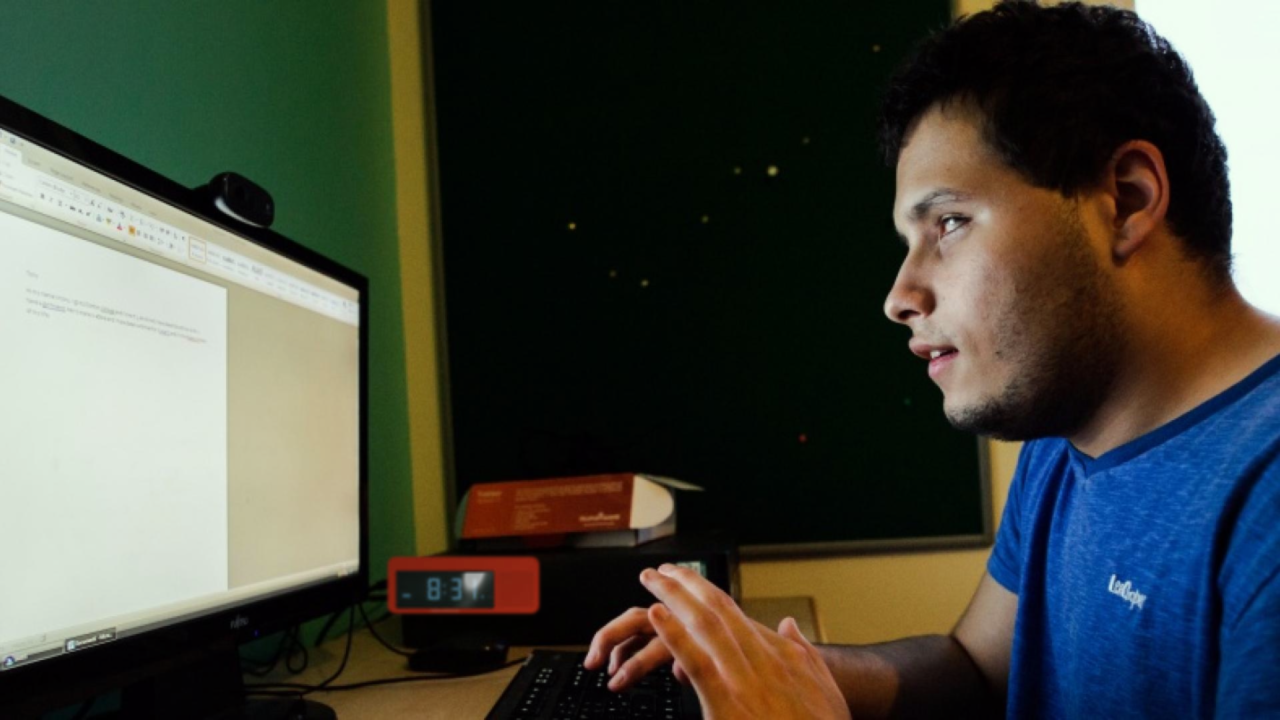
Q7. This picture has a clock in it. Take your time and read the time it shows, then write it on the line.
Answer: 8:31
